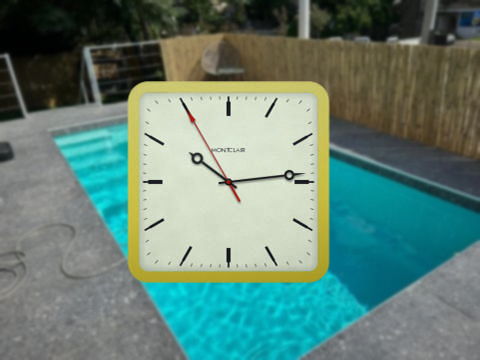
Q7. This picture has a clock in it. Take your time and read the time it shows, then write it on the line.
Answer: 10:13:55
